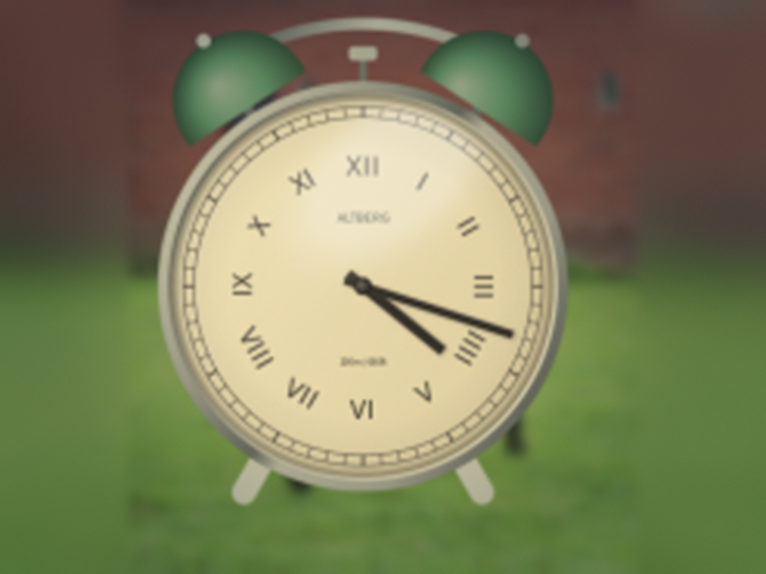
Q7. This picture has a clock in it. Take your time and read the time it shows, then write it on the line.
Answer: 4:18
